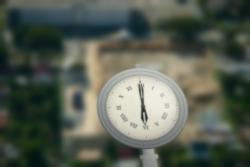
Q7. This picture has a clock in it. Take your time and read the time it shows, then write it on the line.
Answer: 6:00
